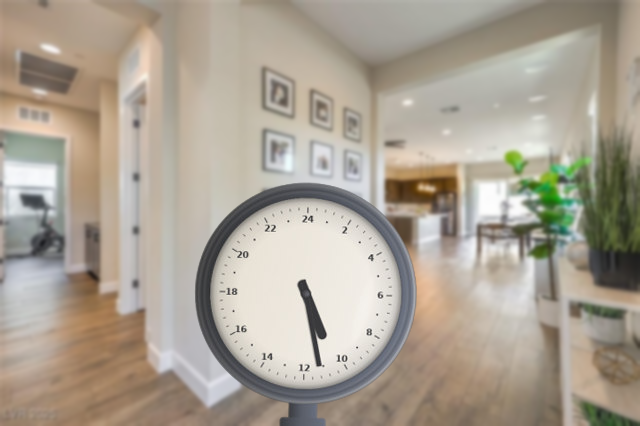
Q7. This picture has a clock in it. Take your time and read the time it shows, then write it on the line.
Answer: 10:28
